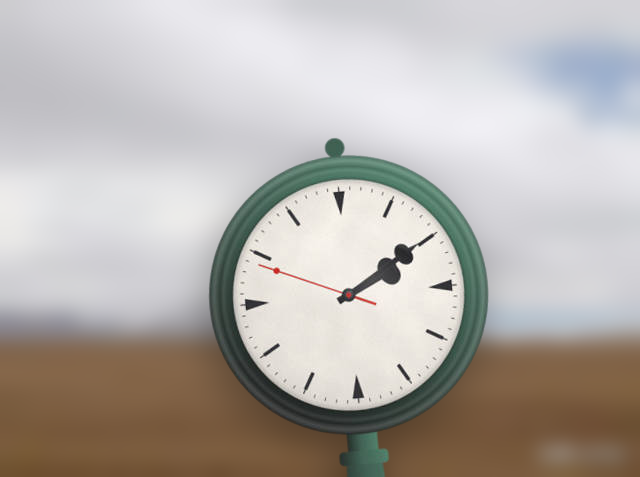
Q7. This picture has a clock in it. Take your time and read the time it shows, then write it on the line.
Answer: 2:09:49
